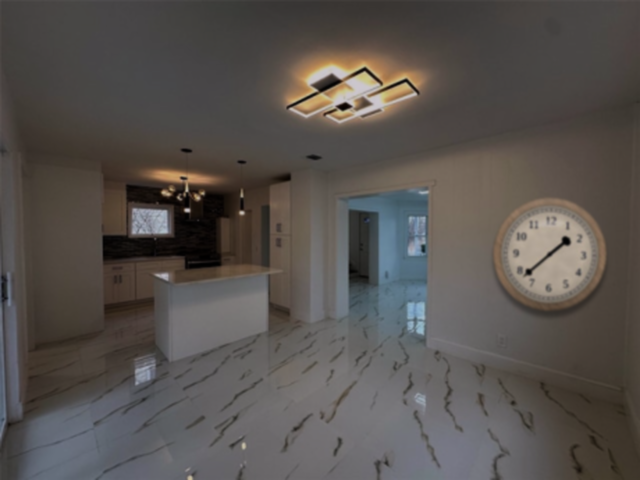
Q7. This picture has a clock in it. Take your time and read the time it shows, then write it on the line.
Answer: 1:38
